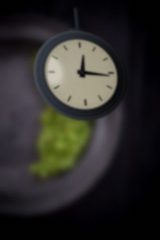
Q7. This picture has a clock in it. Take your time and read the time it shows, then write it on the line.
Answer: 12:16
